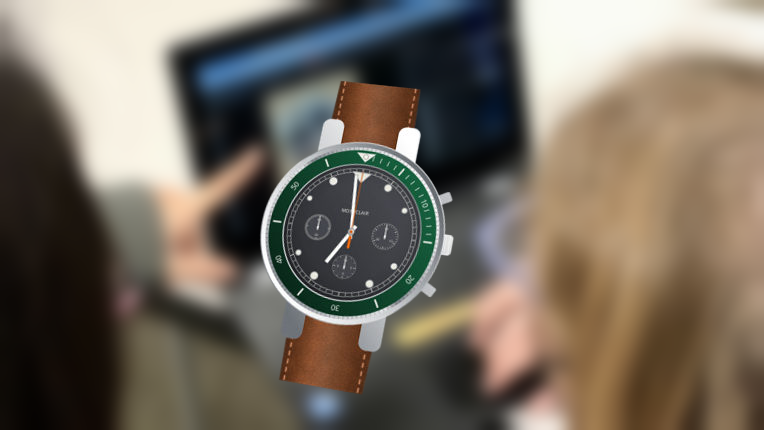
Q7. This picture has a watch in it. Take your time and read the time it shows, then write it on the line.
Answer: 6:59
